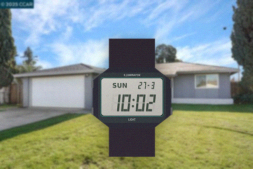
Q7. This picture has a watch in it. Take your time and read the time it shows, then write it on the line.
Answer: 10:02
